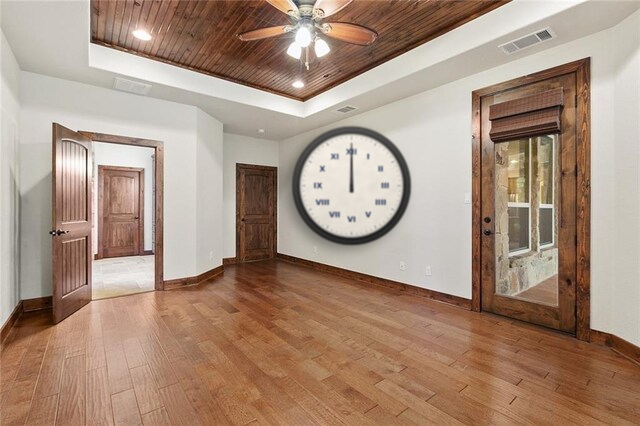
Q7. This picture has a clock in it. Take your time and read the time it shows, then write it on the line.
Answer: 12:00
